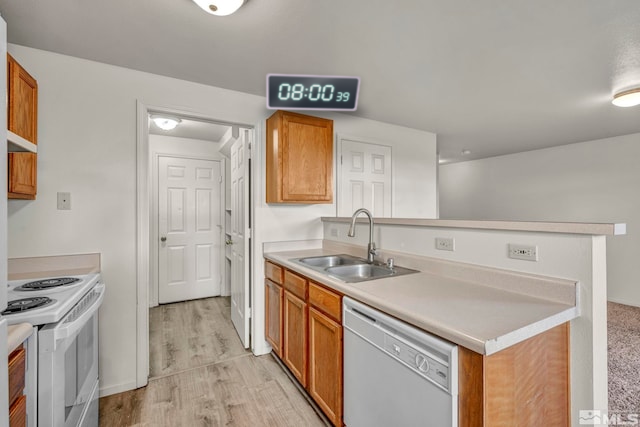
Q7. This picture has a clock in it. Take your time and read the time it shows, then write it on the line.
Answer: 8:00:39
